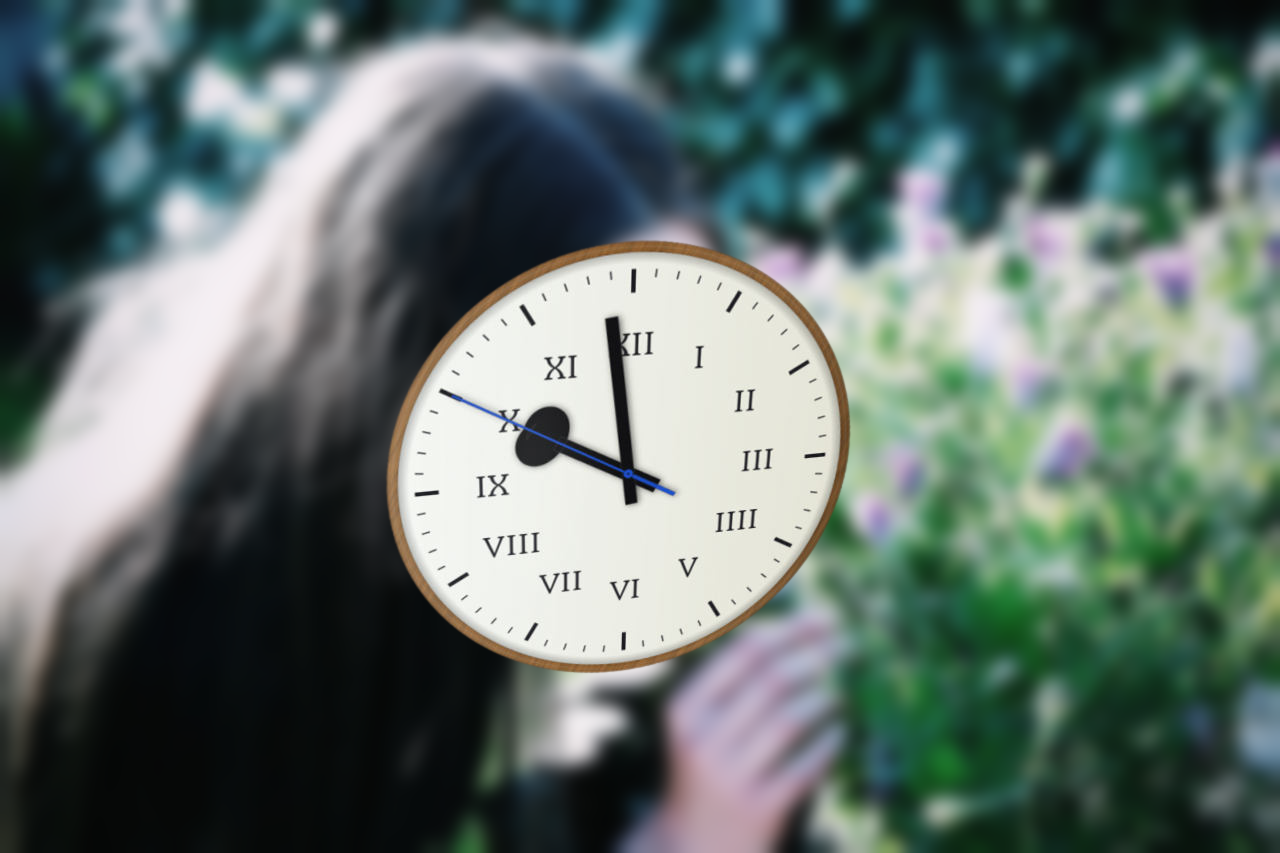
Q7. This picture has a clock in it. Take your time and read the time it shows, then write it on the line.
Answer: 9:58:50
